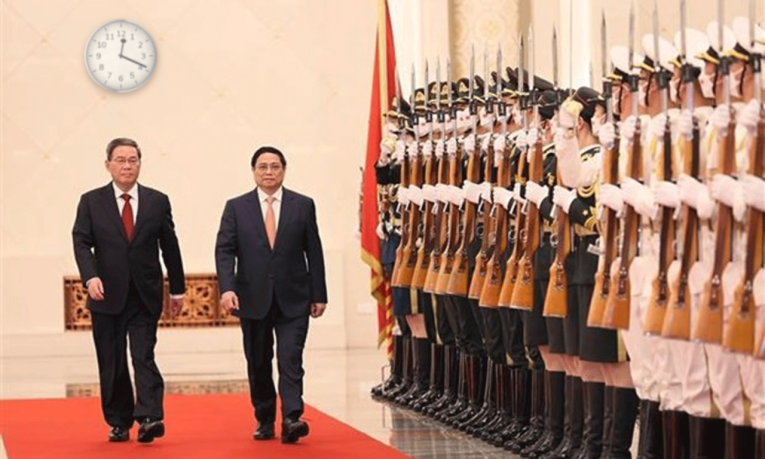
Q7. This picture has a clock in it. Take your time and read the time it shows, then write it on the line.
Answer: 12:19
